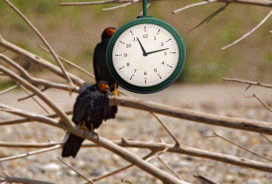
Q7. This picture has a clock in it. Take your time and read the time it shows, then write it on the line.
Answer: 11:13
